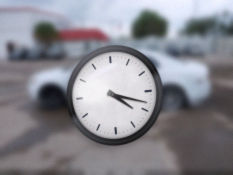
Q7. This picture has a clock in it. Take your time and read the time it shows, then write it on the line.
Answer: 4:18
